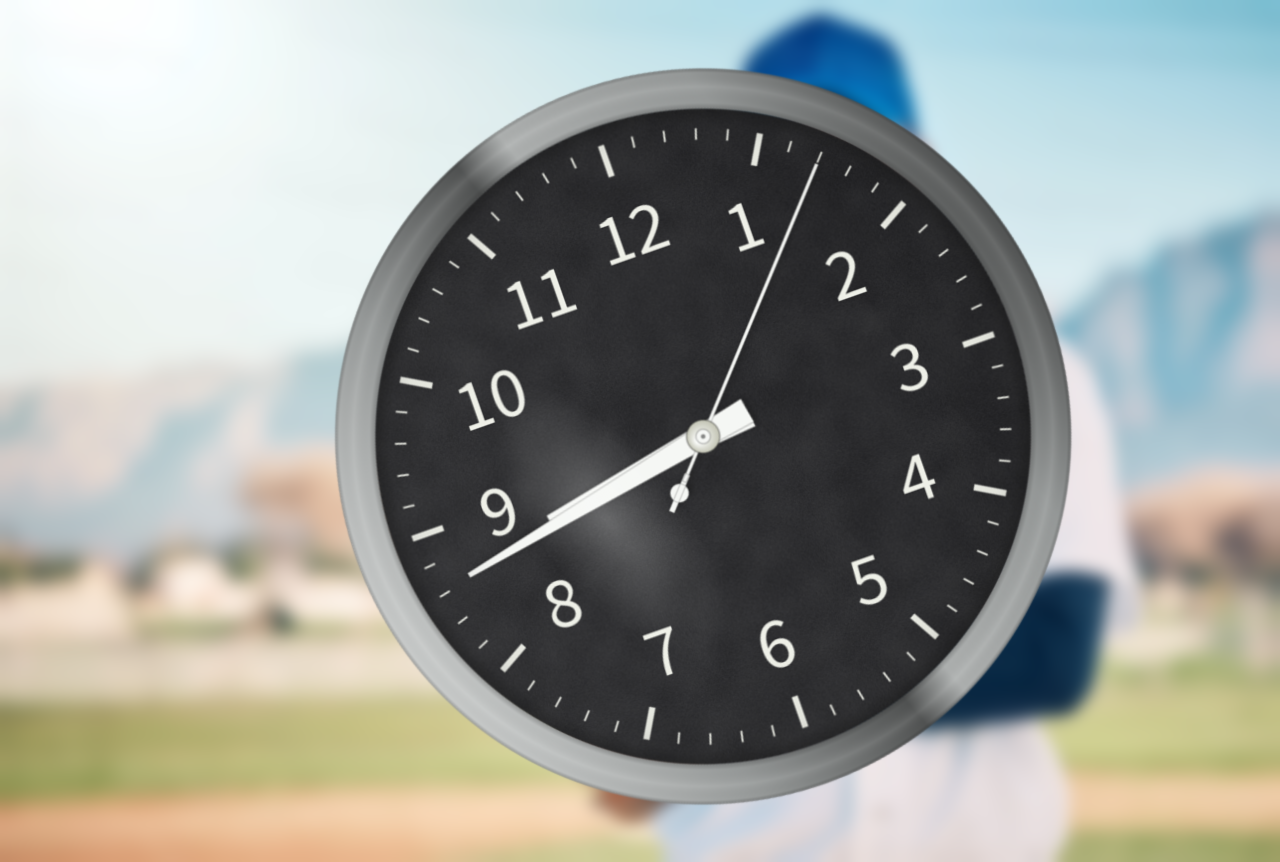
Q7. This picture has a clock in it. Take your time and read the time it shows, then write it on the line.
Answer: 8:43:07
